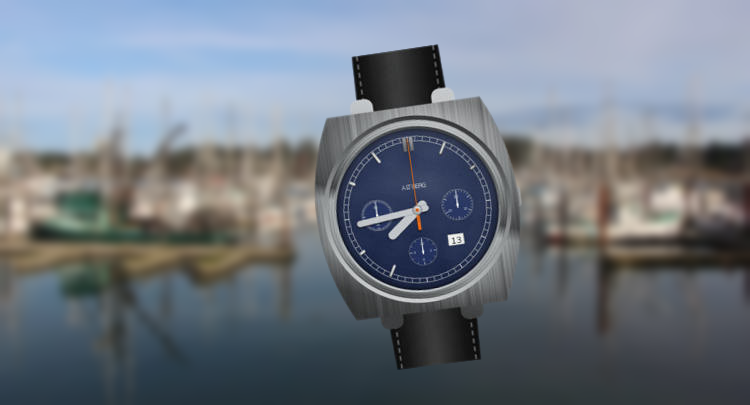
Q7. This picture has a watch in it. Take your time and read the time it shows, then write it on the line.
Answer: 7:44
